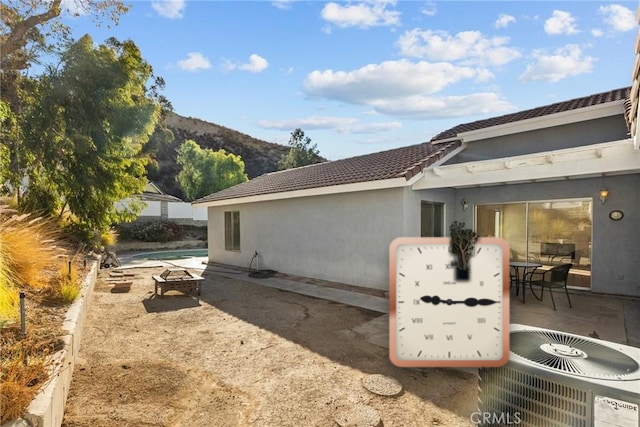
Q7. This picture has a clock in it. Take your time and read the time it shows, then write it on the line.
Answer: 9:15
